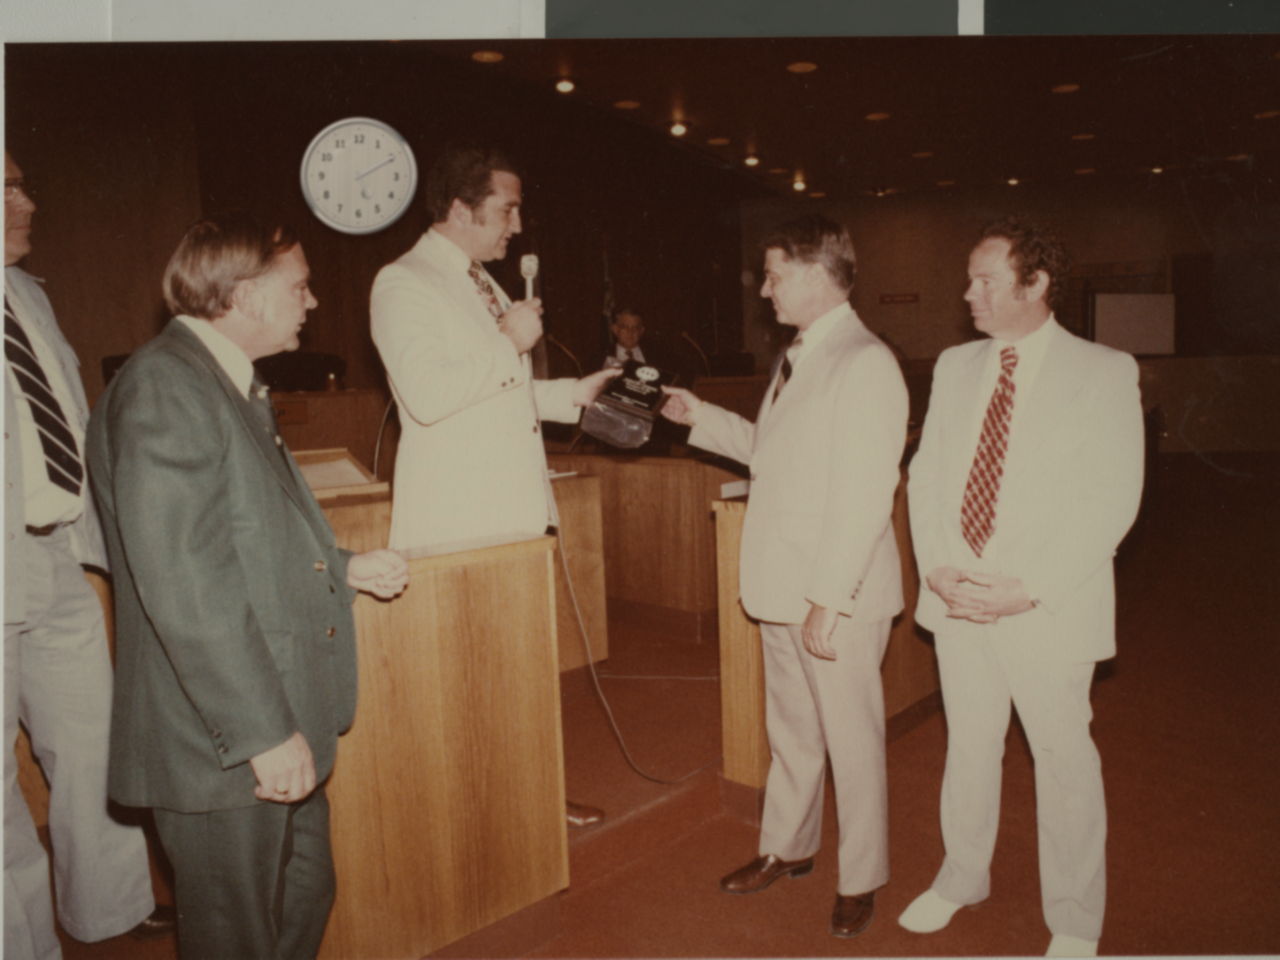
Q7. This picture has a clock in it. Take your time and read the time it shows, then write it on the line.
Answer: 5:10
